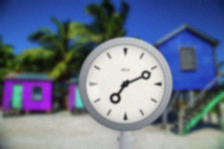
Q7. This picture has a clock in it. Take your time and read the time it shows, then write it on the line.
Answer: 7:11
